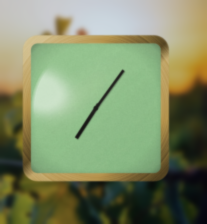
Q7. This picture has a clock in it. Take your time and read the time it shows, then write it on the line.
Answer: 7:06
